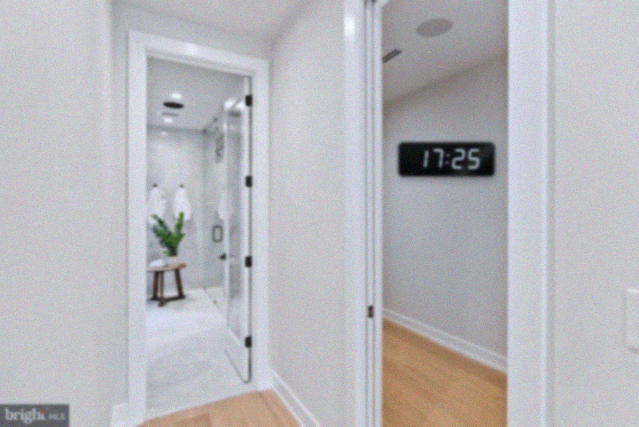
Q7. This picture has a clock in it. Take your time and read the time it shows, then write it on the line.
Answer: 17:25
